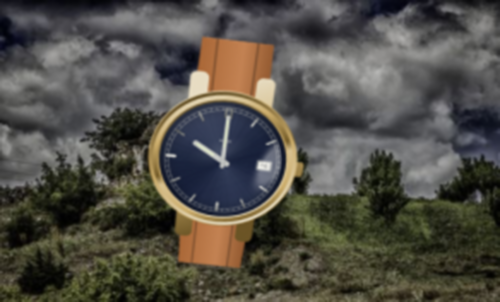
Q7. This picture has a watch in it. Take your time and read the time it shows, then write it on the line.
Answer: 10:00
